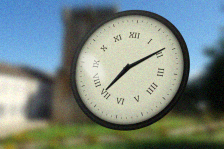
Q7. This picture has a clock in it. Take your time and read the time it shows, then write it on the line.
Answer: 7:09
